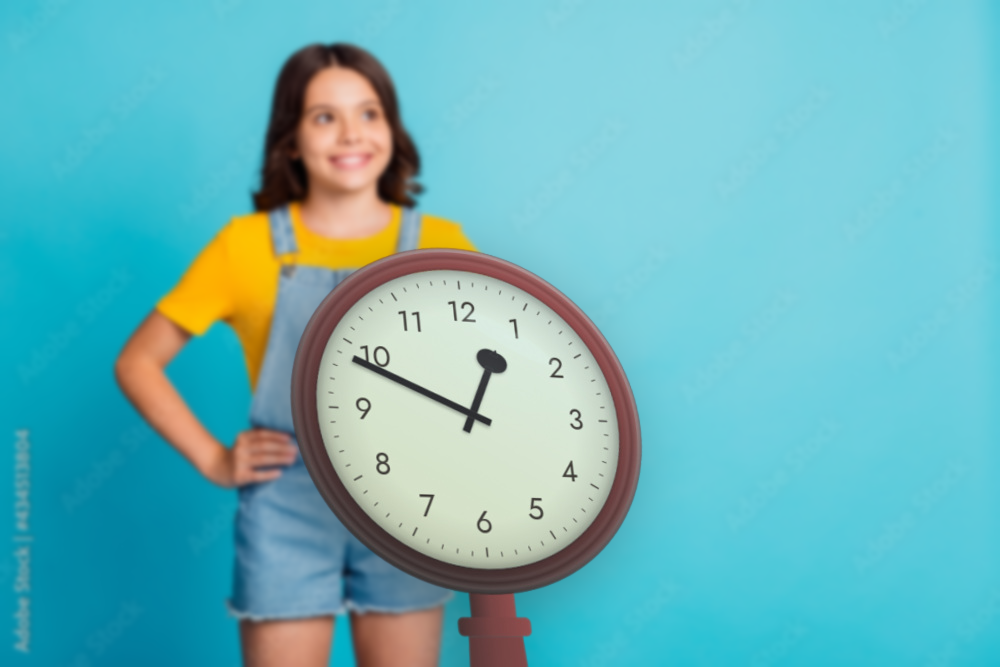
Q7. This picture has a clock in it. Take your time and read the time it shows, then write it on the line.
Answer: 12:49
